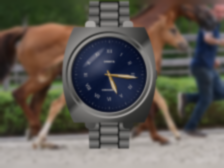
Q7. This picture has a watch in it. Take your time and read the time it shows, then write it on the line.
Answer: 5:16
